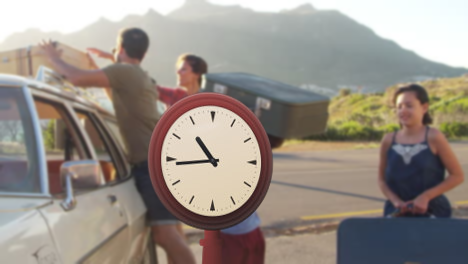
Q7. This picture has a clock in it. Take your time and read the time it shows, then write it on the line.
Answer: 10:44
